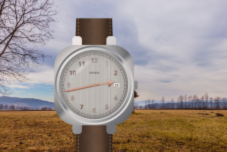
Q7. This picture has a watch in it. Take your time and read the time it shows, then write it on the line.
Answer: 2:43
